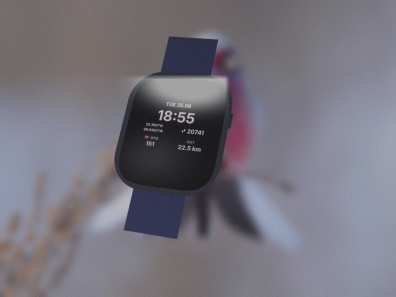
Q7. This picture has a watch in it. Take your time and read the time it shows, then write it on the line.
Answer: 18:55
